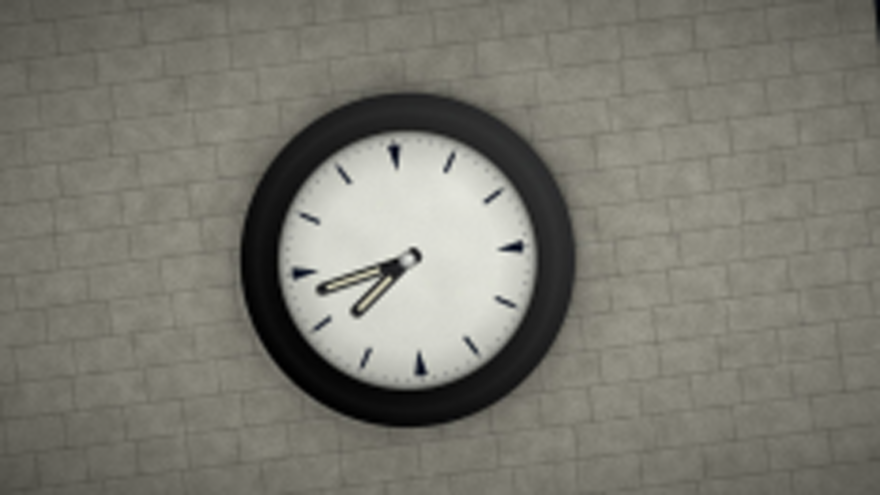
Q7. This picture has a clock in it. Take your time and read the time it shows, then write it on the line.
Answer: 7:43
